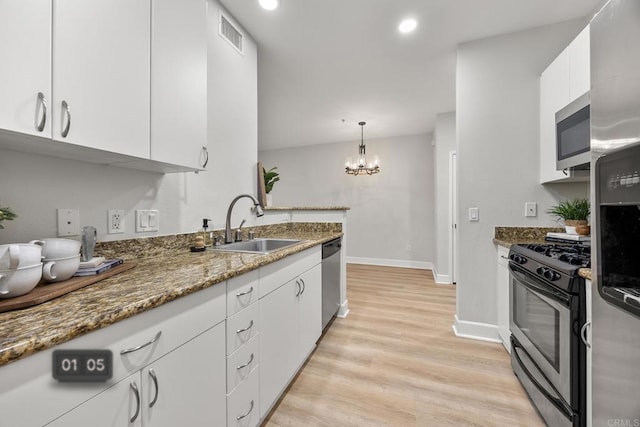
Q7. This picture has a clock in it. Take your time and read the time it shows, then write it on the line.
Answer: 1:05
